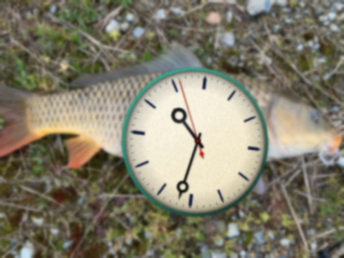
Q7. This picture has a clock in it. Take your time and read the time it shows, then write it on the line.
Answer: 10:31:56
